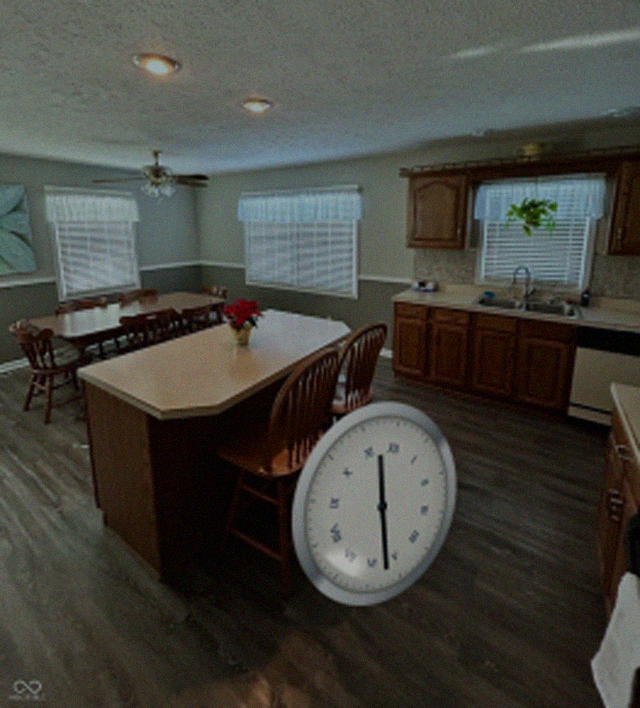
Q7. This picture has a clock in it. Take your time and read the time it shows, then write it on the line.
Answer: 11:27
